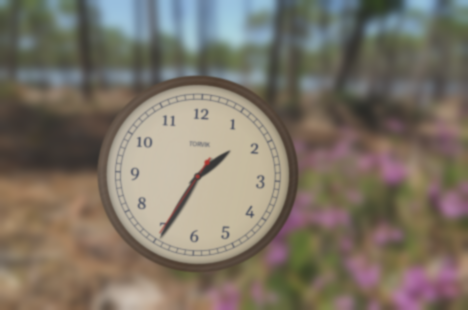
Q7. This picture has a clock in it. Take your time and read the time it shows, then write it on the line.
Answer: 1:34:35
